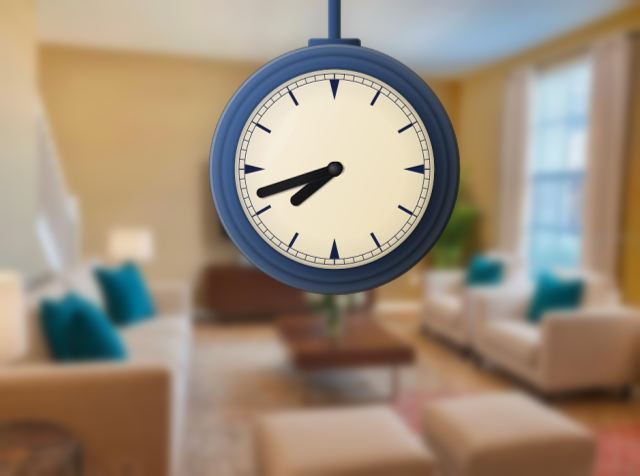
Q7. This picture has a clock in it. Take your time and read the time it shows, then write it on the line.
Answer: 7:42
